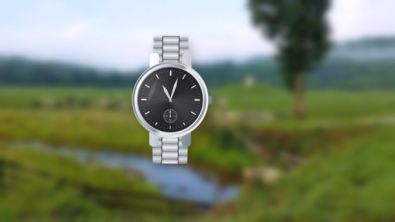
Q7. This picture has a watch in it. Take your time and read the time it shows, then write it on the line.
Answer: 11:03
